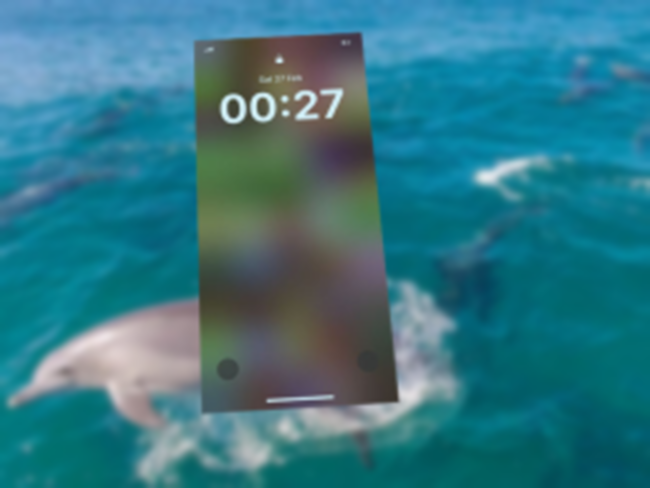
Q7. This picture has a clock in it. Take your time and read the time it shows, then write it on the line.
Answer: 0:27
